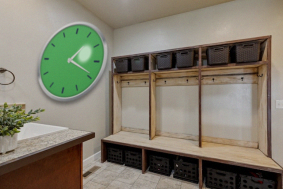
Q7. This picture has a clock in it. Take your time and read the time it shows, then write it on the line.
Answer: 1:19
